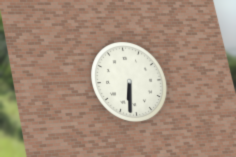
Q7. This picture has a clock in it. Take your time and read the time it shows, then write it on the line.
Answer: 6:32
